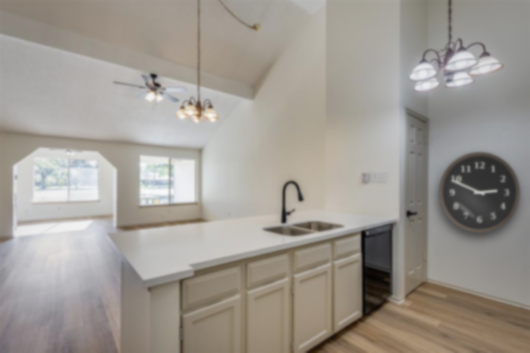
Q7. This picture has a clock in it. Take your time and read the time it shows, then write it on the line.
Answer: 2:49
